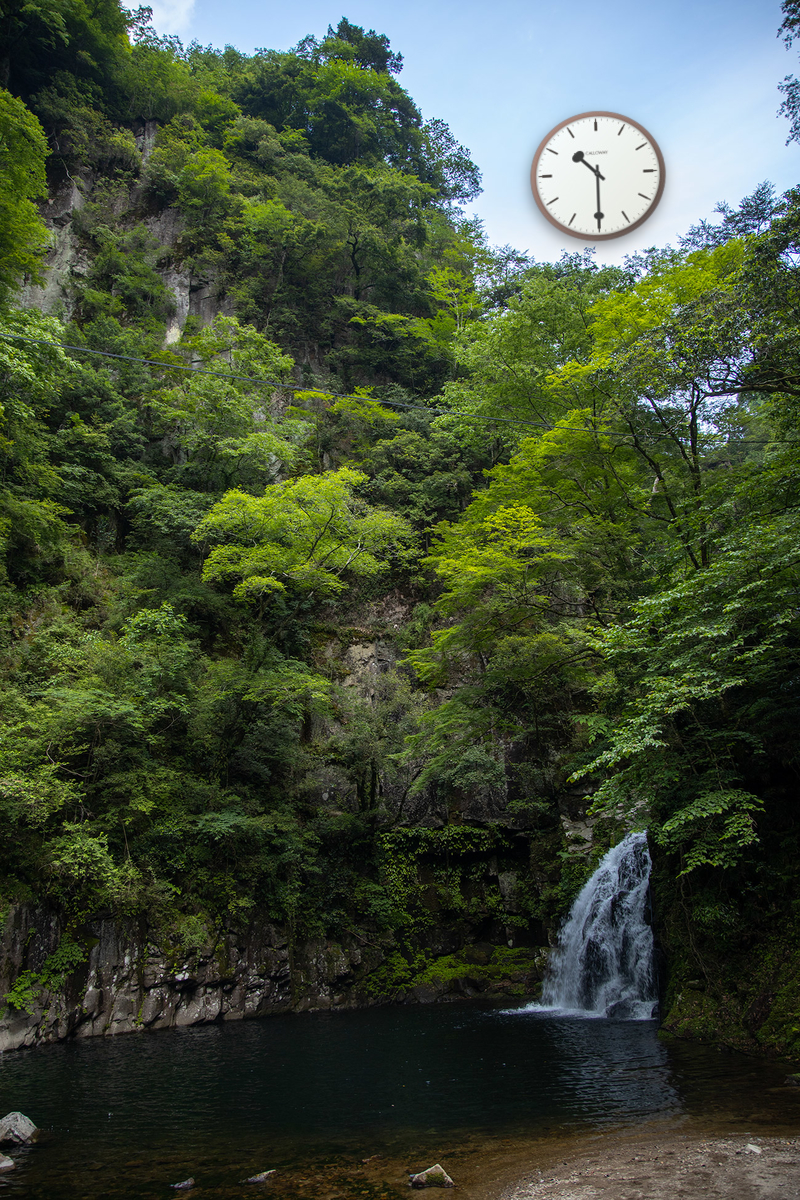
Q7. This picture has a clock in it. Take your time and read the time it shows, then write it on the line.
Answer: 10:30
